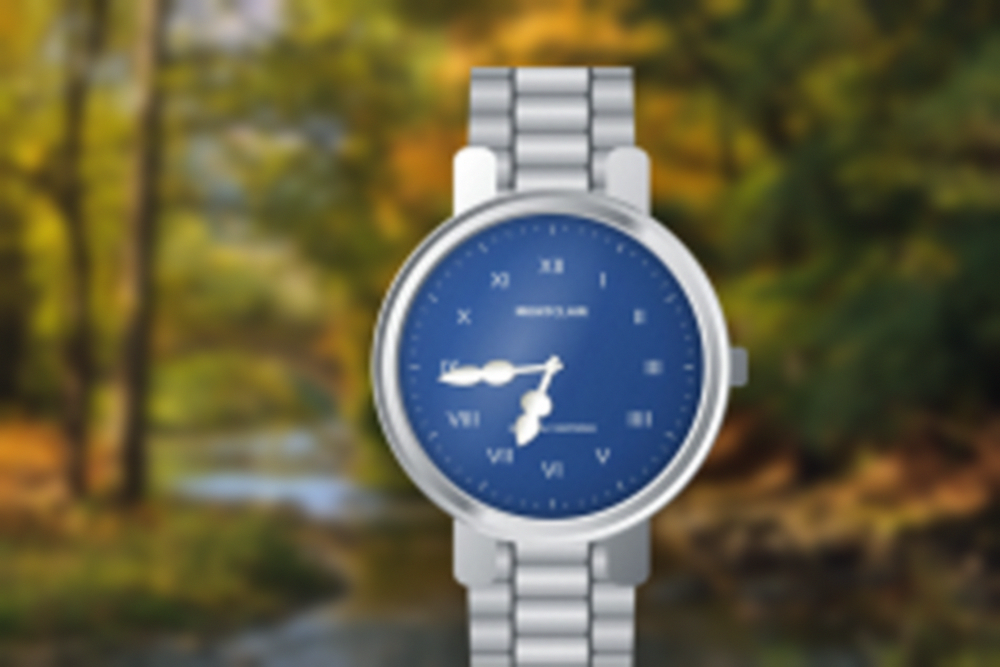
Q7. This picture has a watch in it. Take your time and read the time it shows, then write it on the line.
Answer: 6:44
